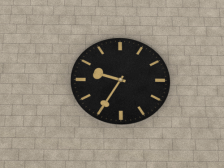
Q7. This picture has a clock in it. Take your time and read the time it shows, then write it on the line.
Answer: 9:35
